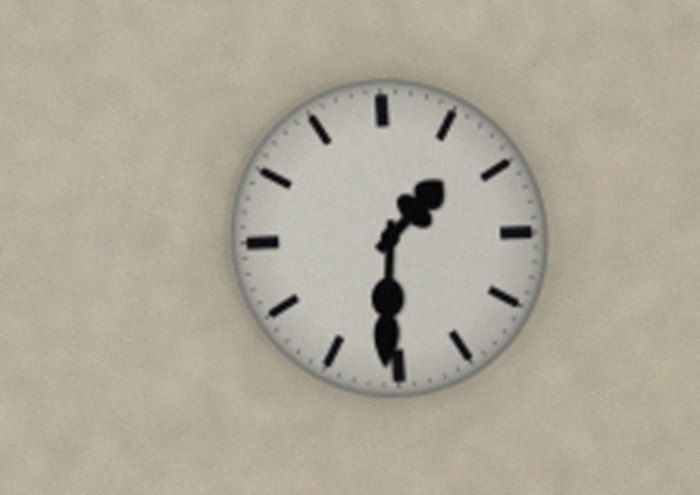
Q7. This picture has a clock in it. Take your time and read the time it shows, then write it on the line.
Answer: 1:31
